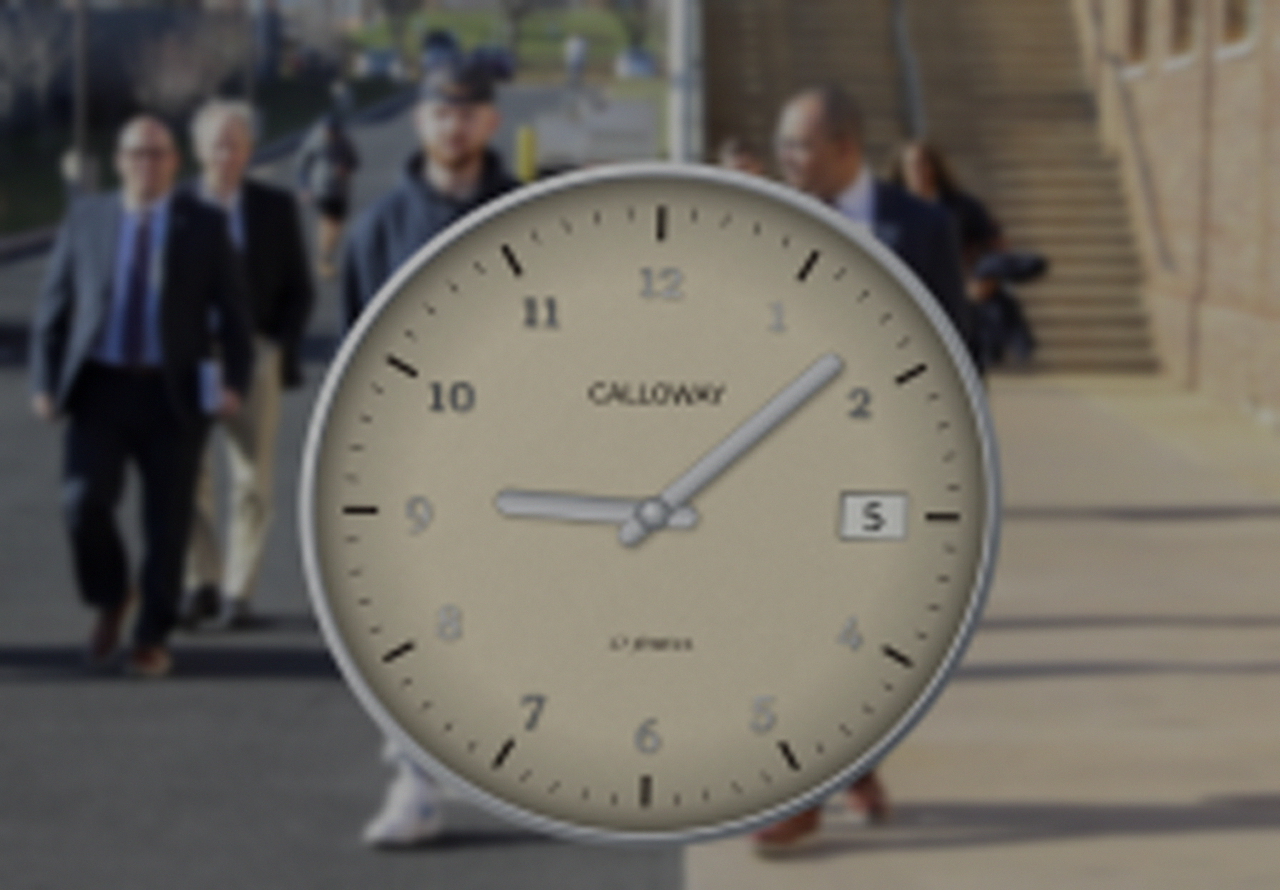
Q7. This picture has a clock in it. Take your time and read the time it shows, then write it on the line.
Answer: 9:08
